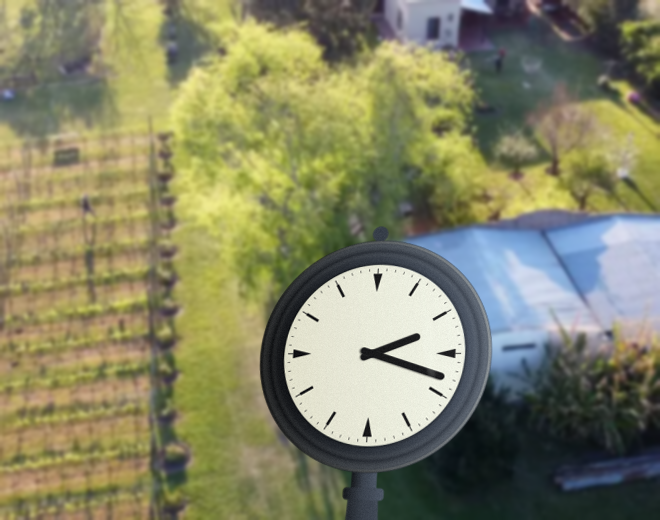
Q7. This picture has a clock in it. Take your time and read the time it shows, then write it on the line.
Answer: 2:18
